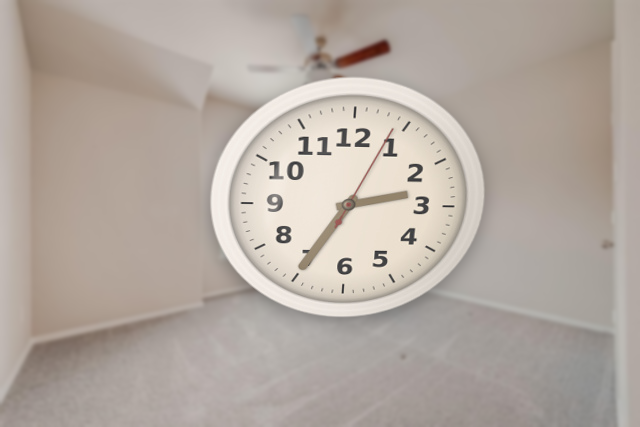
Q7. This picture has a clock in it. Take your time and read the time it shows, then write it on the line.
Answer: 2:35:04
